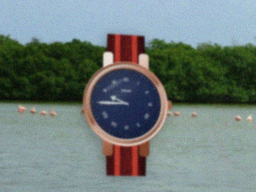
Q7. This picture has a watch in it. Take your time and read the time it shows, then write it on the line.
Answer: 9:45
